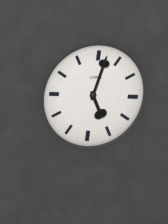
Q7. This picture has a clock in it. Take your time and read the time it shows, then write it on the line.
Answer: 5:02
